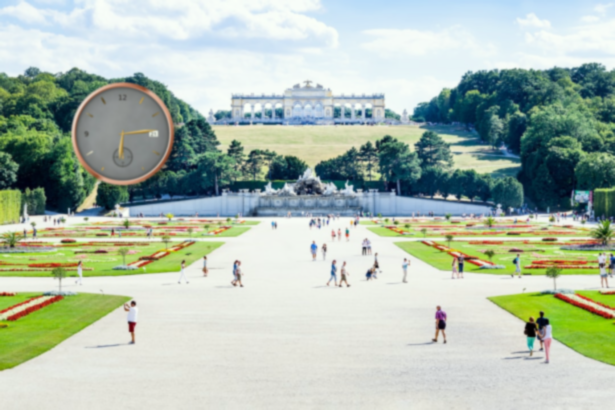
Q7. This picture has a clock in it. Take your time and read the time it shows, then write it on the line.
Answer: 6:14
